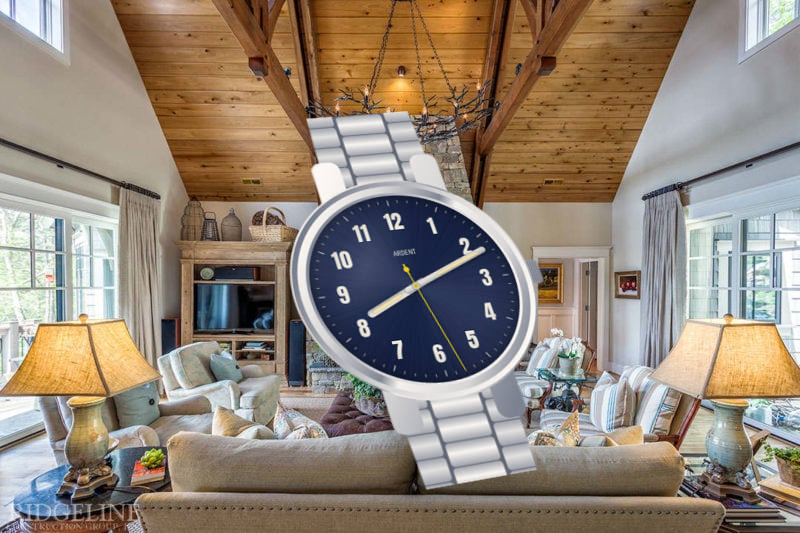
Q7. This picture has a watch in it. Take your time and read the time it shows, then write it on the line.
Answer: 8:11:28
